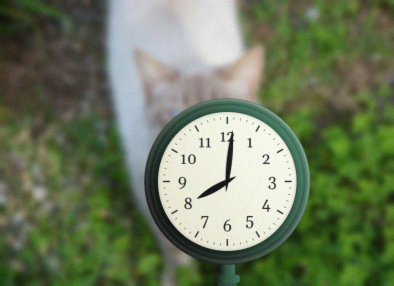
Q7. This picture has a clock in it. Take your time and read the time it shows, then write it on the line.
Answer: 8:01
